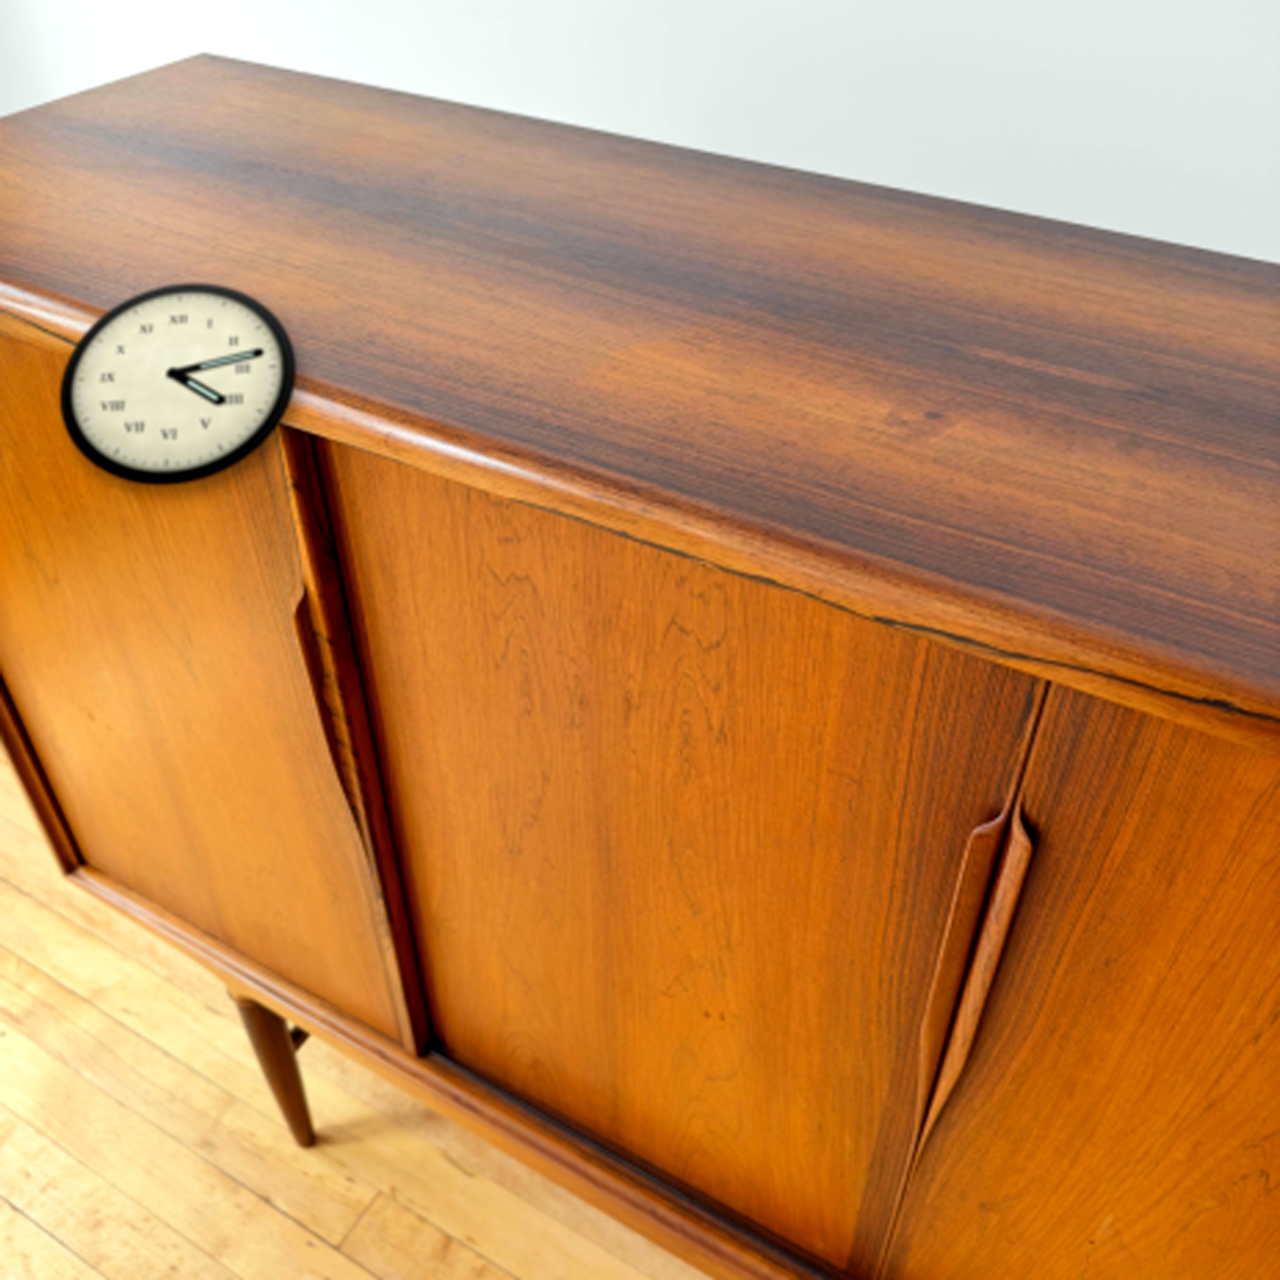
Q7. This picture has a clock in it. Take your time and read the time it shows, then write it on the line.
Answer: 4:13
